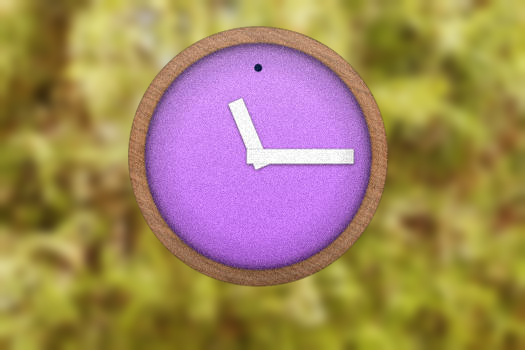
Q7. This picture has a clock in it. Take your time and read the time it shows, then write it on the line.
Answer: 11:15
